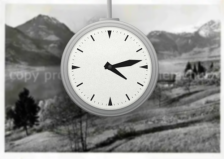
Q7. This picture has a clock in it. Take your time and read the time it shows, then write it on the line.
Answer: 4:13
